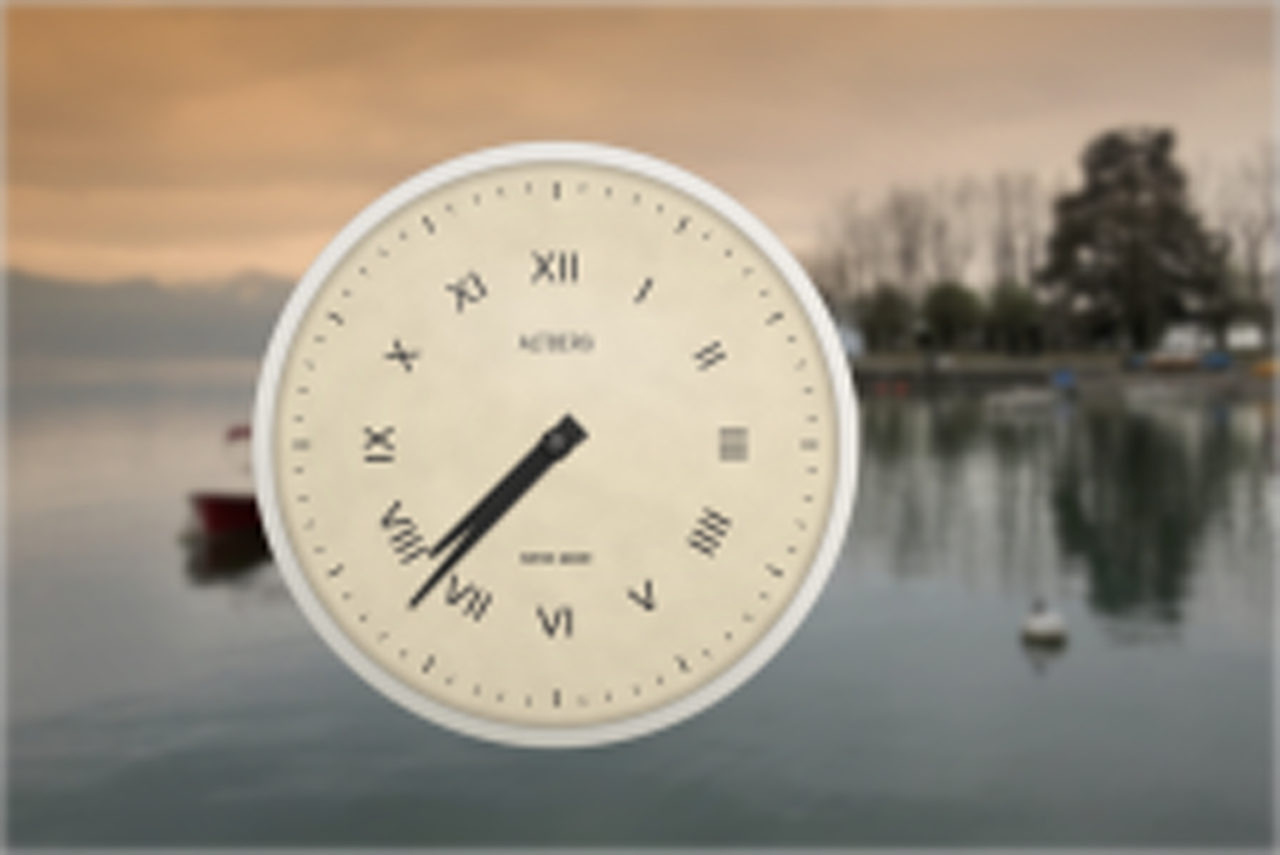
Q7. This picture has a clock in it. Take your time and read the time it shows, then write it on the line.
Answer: 7:37
